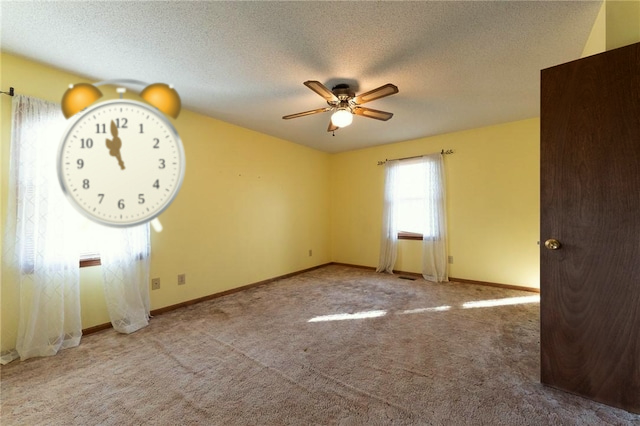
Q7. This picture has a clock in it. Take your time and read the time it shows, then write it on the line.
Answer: 10:58
